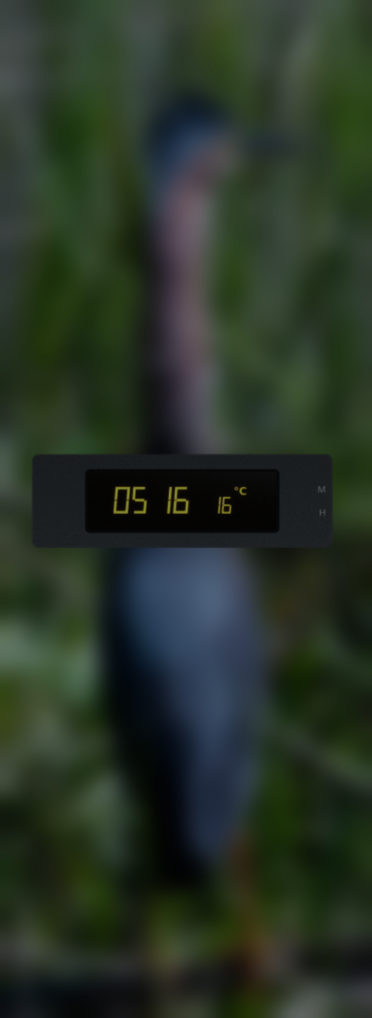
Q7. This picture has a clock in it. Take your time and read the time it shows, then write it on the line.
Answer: 5:16
